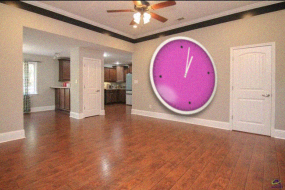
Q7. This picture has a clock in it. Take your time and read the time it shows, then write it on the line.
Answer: 1:03
